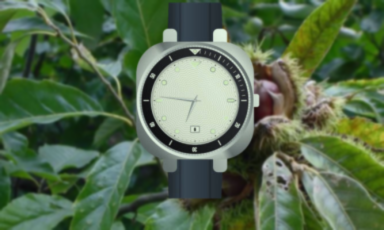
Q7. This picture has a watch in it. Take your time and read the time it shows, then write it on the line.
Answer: 6:46
